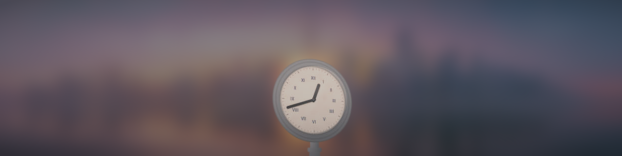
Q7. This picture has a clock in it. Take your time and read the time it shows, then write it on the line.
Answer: 12:42
